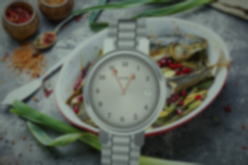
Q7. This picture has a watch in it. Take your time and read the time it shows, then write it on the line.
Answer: 12:55
